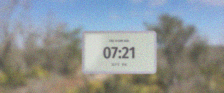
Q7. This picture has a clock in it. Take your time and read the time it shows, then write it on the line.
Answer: 7:21
